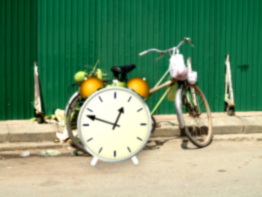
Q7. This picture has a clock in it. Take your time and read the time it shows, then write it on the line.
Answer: 12:48
